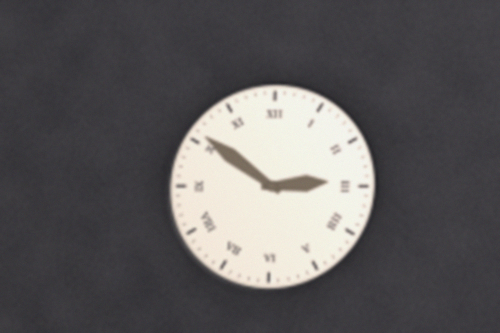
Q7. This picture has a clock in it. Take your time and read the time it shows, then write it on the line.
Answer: 2:51
